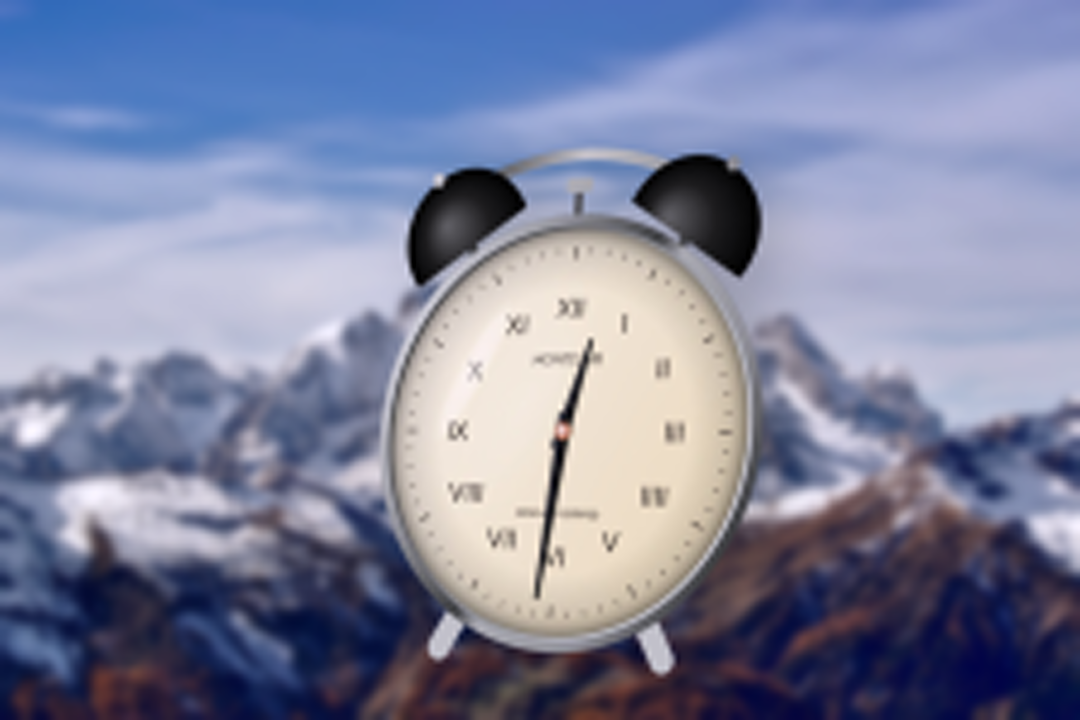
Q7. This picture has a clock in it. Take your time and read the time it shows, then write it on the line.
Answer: 12:31
